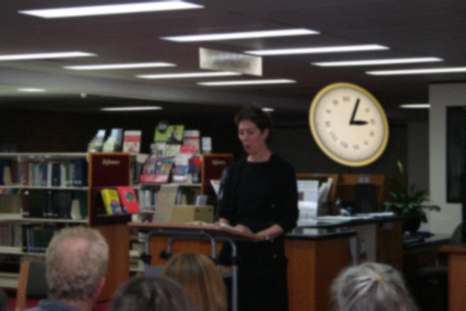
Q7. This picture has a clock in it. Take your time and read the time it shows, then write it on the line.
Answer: 3:05
